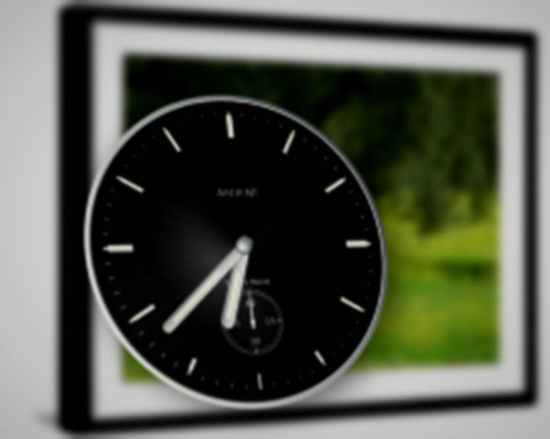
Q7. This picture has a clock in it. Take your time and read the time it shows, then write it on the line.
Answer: 6:38
